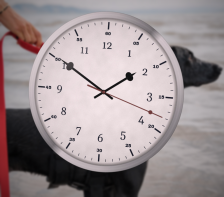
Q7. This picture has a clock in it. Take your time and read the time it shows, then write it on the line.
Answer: 1:50:18
